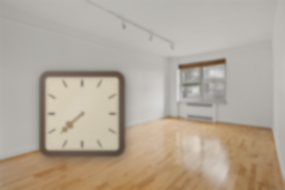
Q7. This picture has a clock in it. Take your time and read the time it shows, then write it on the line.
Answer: 7:38
